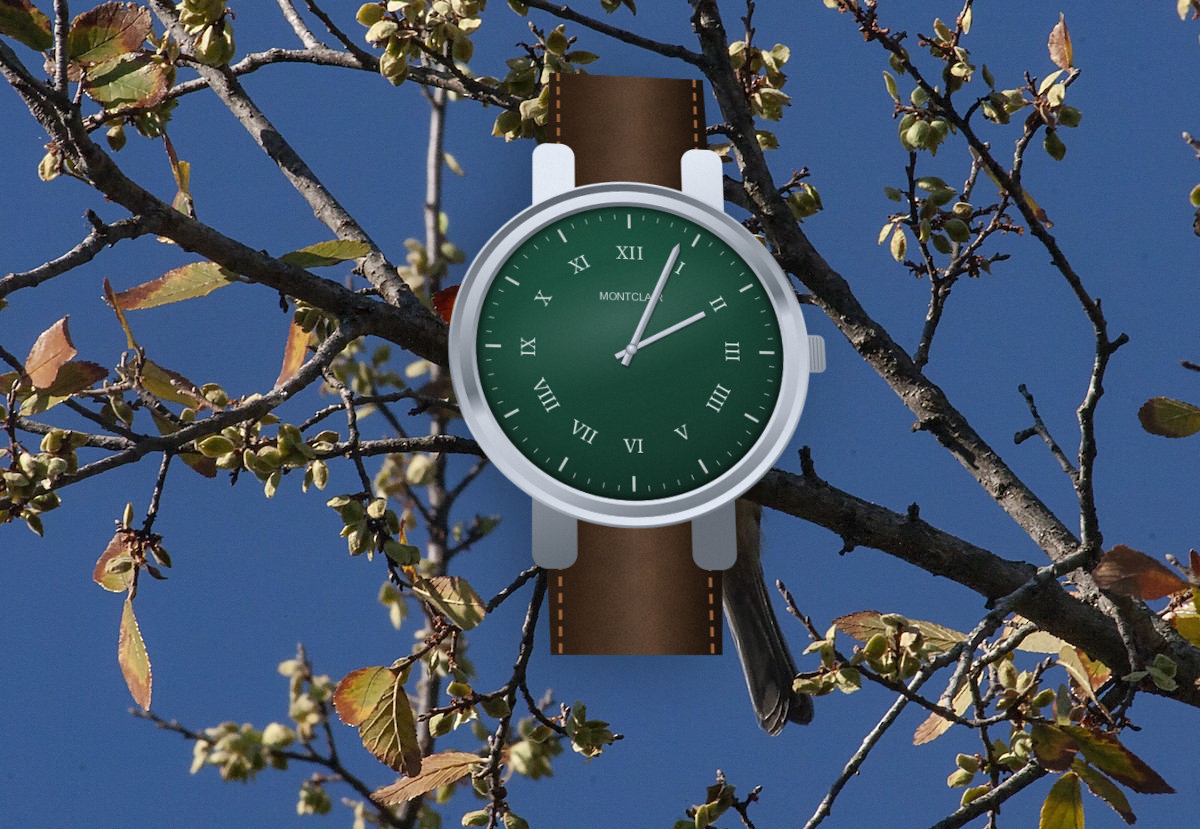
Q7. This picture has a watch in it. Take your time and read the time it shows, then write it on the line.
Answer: 2:04
